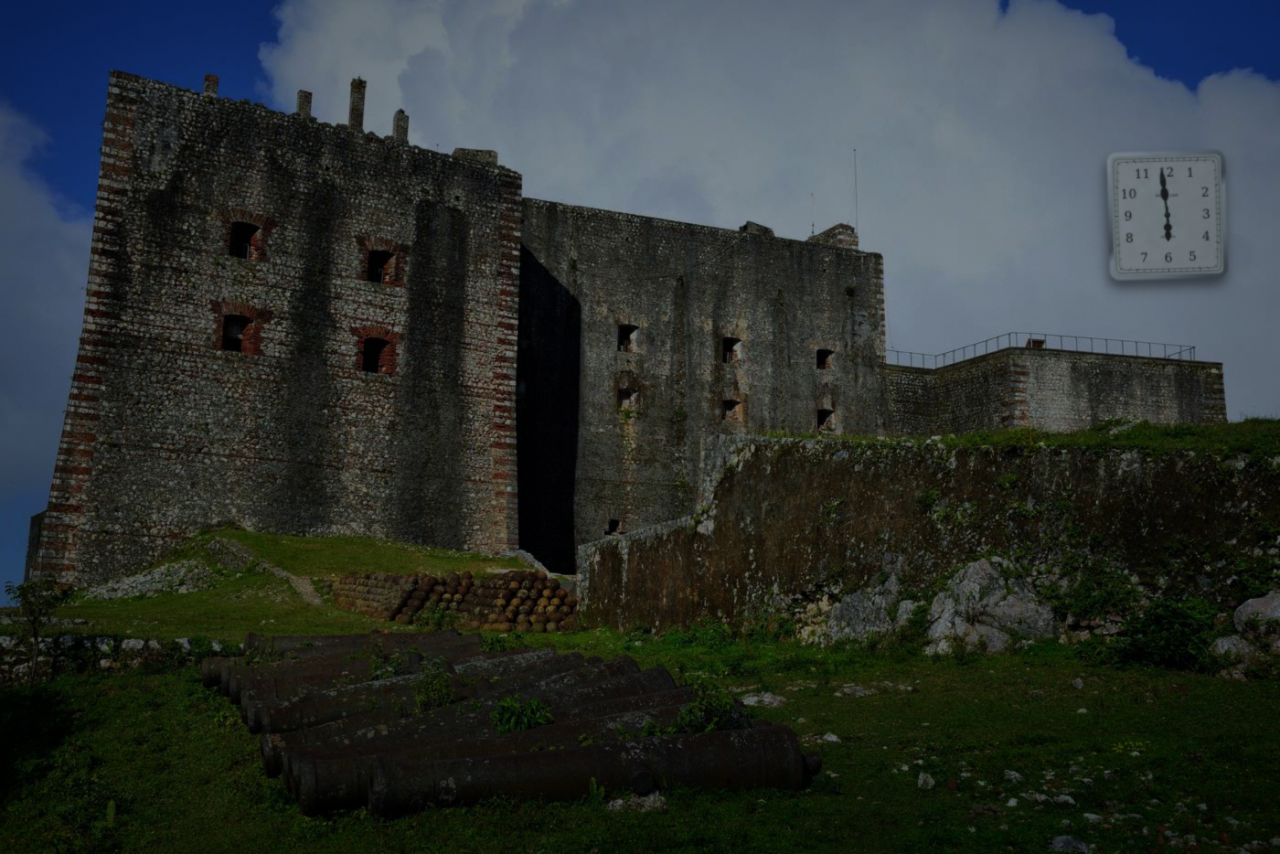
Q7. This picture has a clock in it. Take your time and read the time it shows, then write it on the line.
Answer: 5:59
